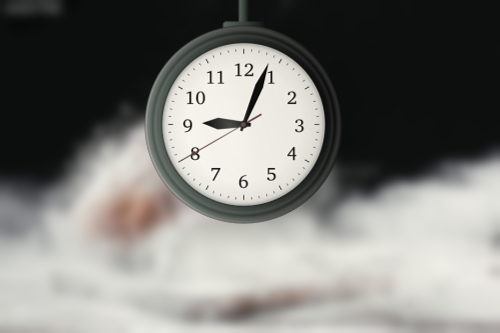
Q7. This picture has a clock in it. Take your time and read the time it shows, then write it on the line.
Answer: 9:03:40
